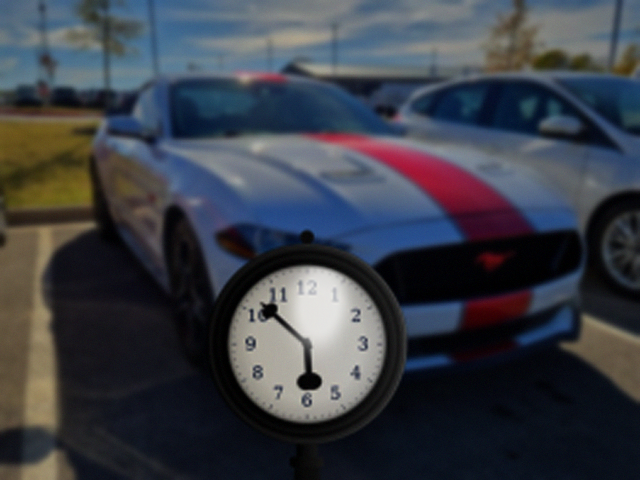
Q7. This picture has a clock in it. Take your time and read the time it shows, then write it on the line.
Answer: 5:52
